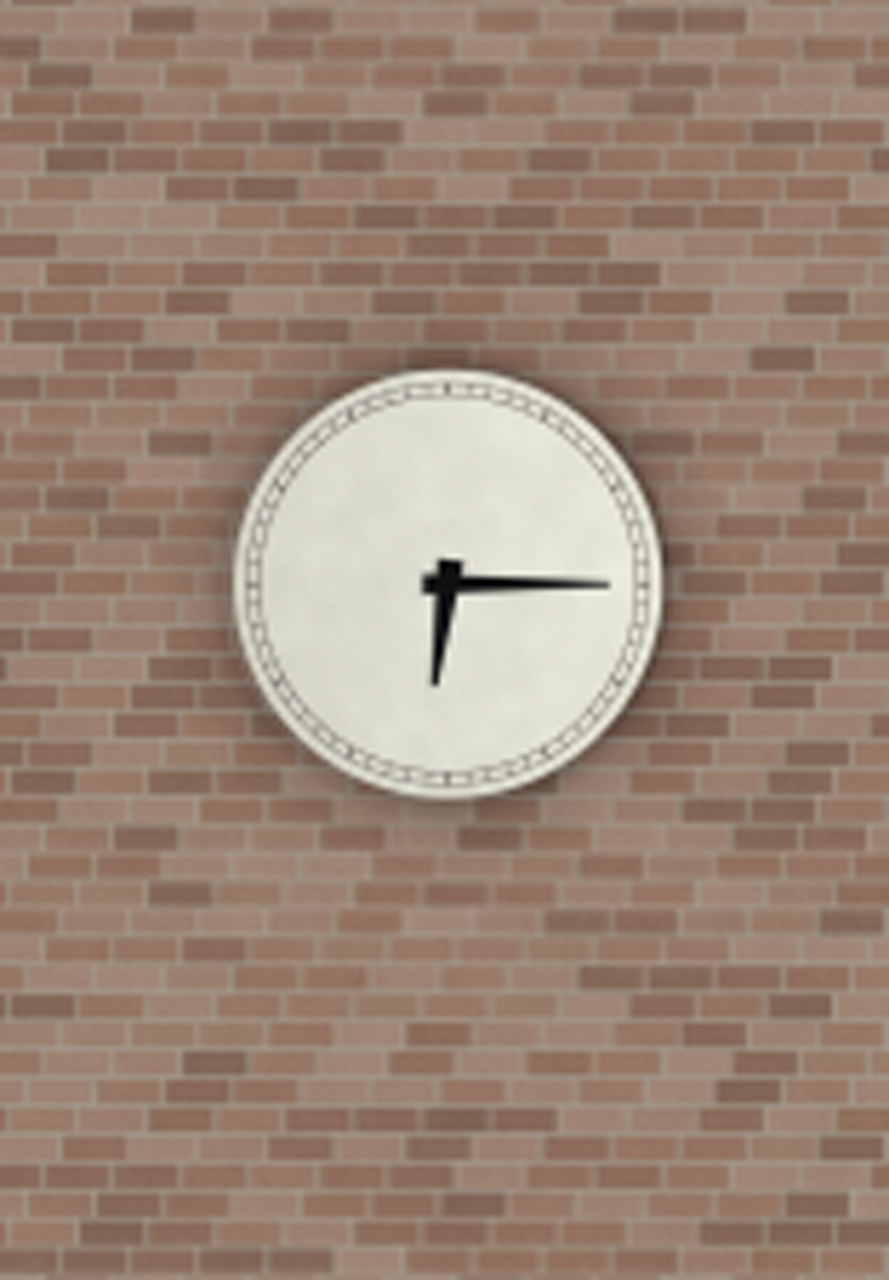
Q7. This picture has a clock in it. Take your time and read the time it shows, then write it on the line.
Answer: 6:15
